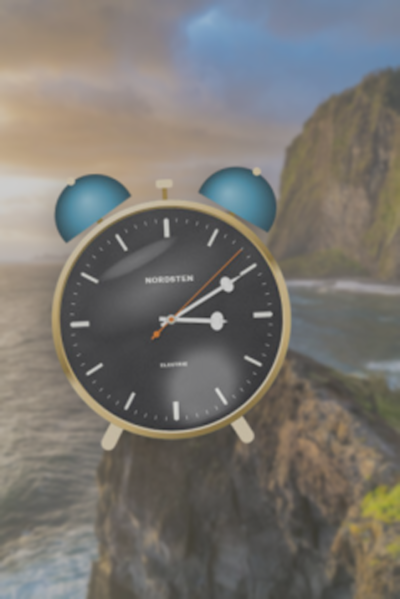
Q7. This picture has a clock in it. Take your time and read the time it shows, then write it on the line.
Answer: 3:10:08
